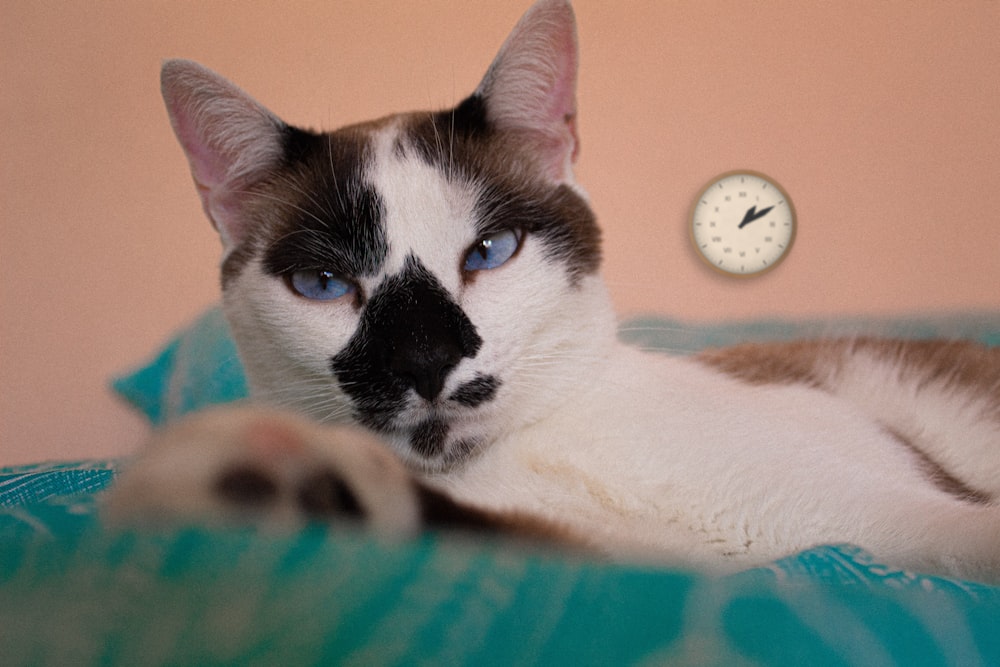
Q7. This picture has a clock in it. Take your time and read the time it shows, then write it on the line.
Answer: 1:10
